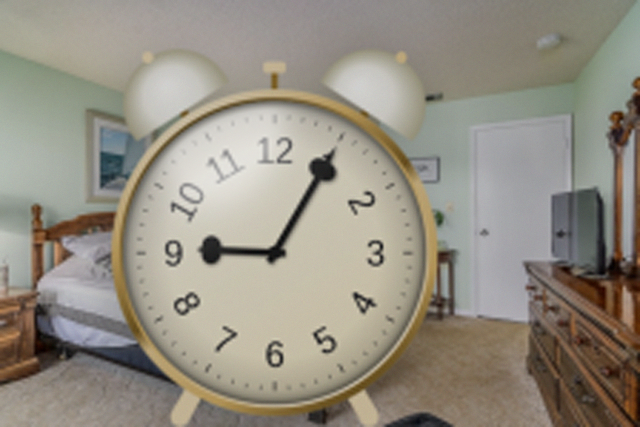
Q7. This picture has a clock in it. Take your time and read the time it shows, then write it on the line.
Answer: 9:05
